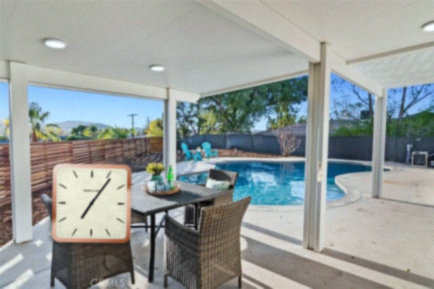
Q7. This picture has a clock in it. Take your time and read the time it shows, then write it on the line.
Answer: 7:06
